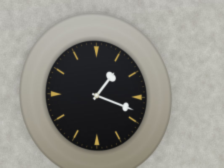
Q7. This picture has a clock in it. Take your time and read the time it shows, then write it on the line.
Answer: 1:18
